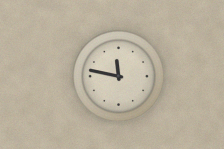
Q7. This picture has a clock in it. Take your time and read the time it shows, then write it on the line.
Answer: 11:47
